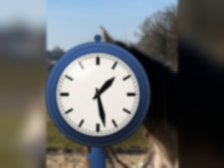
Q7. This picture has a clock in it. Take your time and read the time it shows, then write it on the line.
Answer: 1:28
